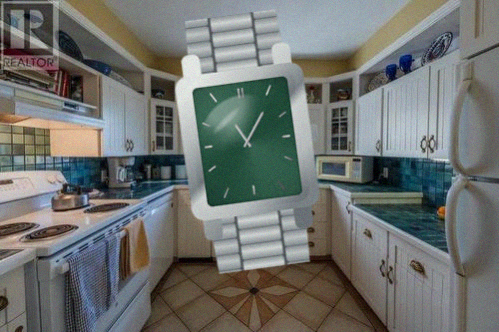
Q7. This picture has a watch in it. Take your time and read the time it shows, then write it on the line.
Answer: 11:06
